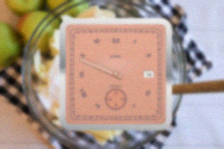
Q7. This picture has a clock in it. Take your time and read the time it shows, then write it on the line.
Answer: 9:49
